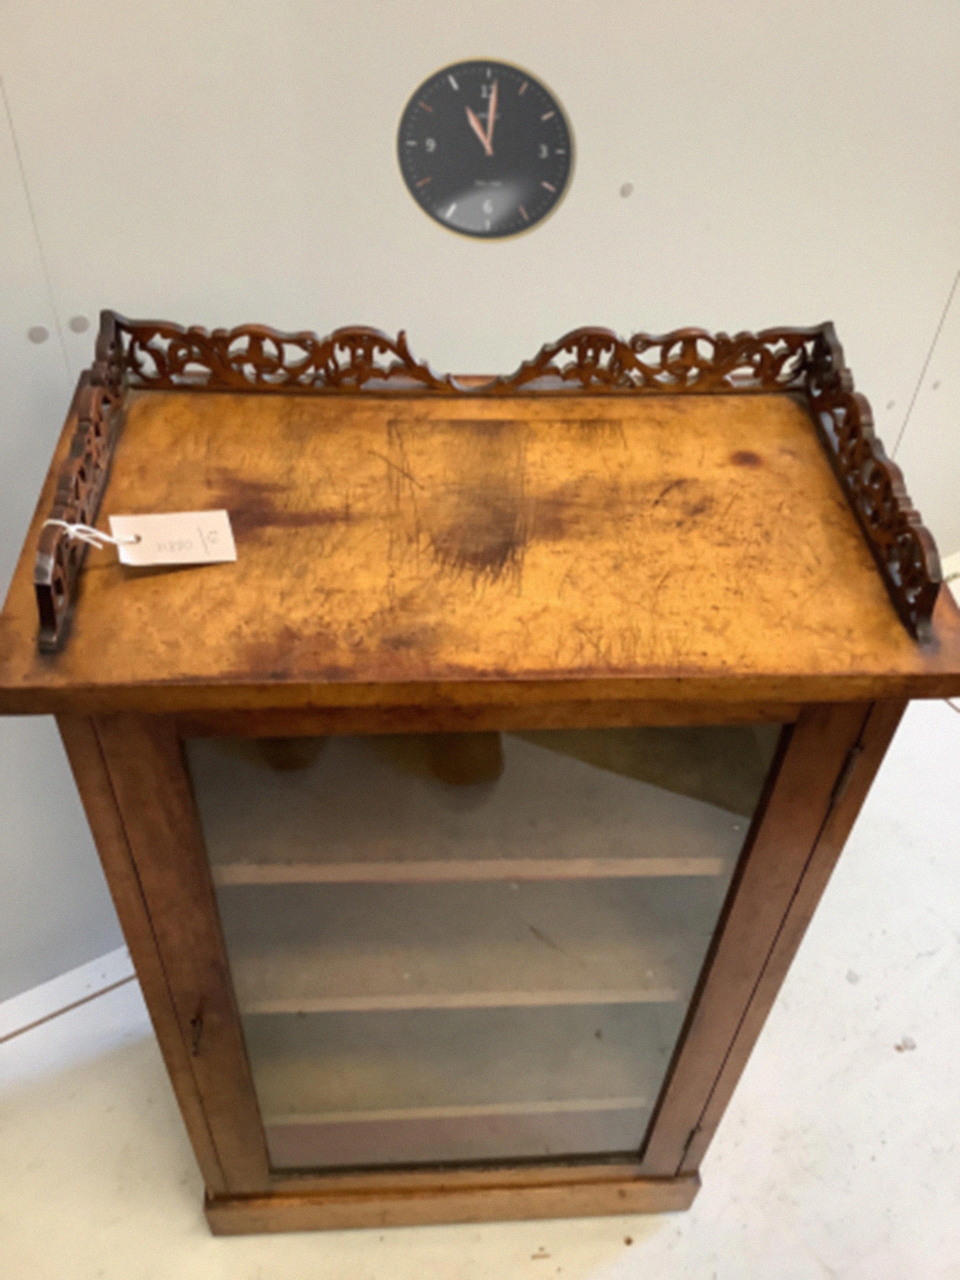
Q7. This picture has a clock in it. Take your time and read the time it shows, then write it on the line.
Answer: 11:01
